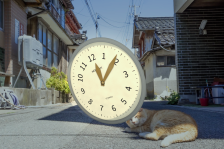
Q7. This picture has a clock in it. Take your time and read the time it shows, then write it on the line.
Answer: 12:09
